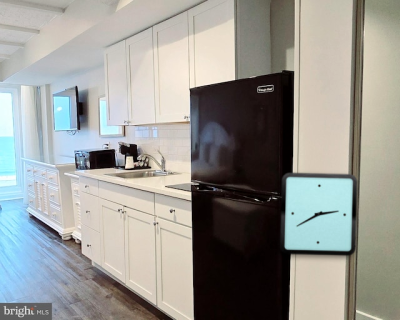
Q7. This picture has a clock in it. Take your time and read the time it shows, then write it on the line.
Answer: 2:40
